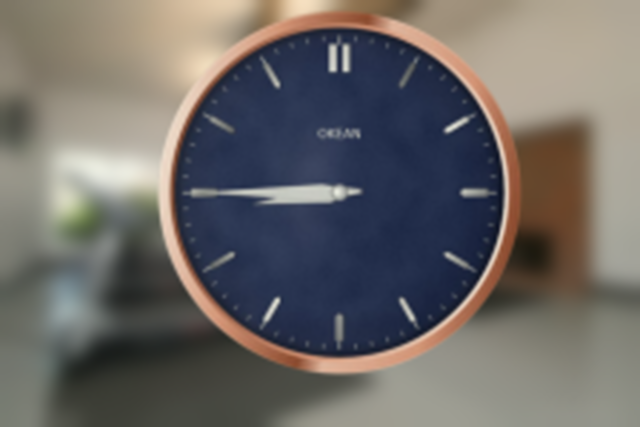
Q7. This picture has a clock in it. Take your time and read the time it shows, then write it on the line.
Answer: 8:45
